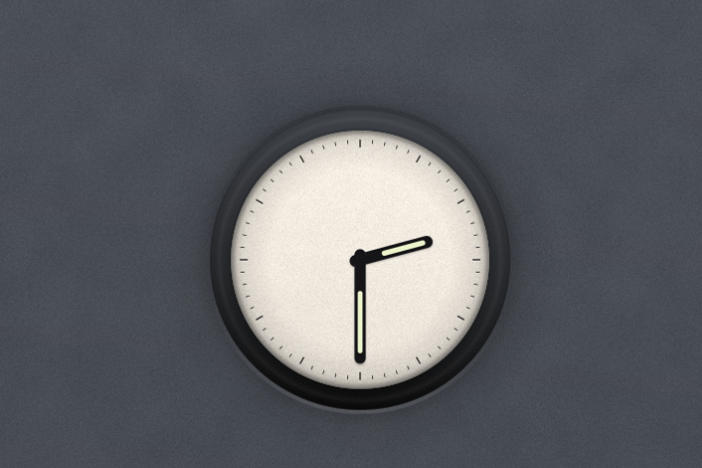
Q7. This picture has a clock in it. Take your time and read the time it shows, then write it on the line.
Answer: 2:30
